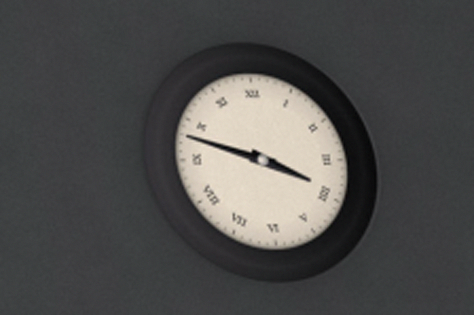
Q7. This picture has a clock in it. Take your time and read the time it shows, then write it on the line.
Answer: 3:48
